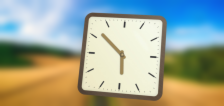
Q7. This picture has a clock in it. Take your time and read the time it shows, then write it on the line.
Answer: 5:52
